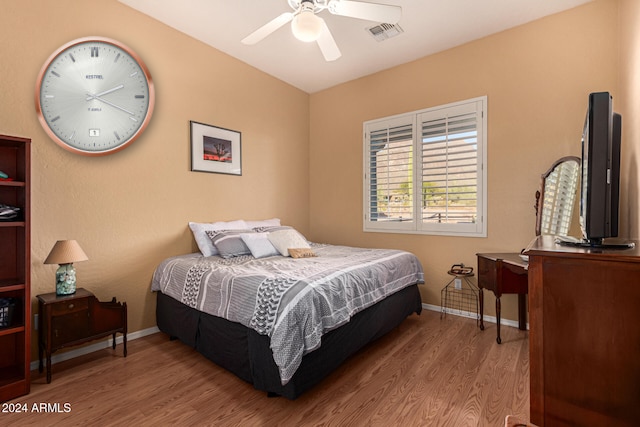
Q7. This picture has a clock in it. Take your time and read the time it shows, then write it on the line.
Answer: 2:19
